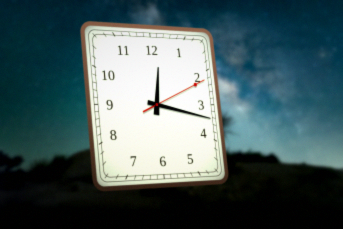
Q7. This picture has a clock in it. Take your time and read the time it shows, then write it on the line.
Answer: 12:17:11
